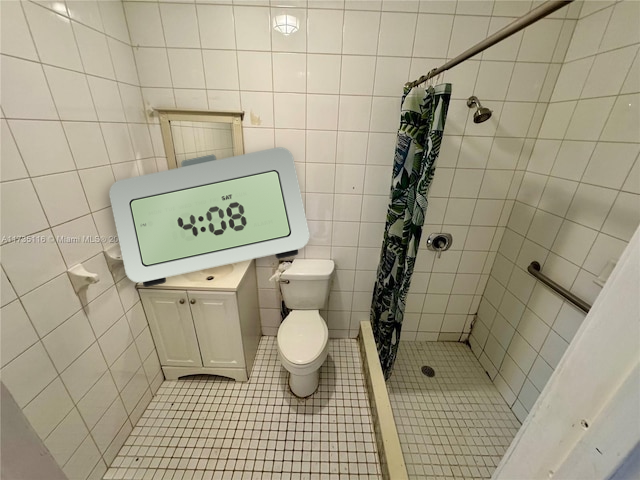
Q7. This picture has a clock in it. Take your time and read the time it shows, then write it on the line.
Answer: 4:08
